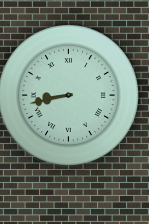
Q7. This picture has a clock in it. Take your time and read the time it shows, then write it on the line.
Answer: 8:43
